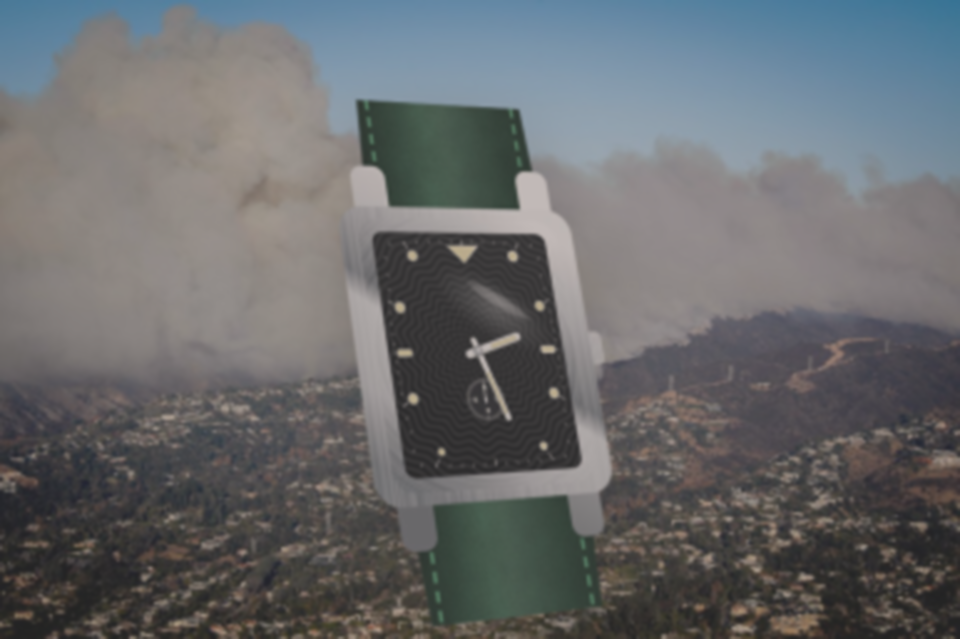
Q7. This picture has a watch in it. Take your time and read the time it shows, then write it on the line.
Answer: 2:27
